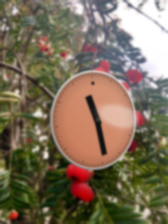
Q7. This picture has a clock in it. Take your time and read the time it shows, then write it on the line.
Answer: 11:29
